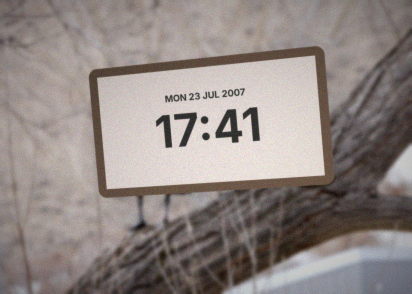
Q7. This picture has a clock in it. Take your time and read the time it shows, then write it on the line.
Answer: 17:41
